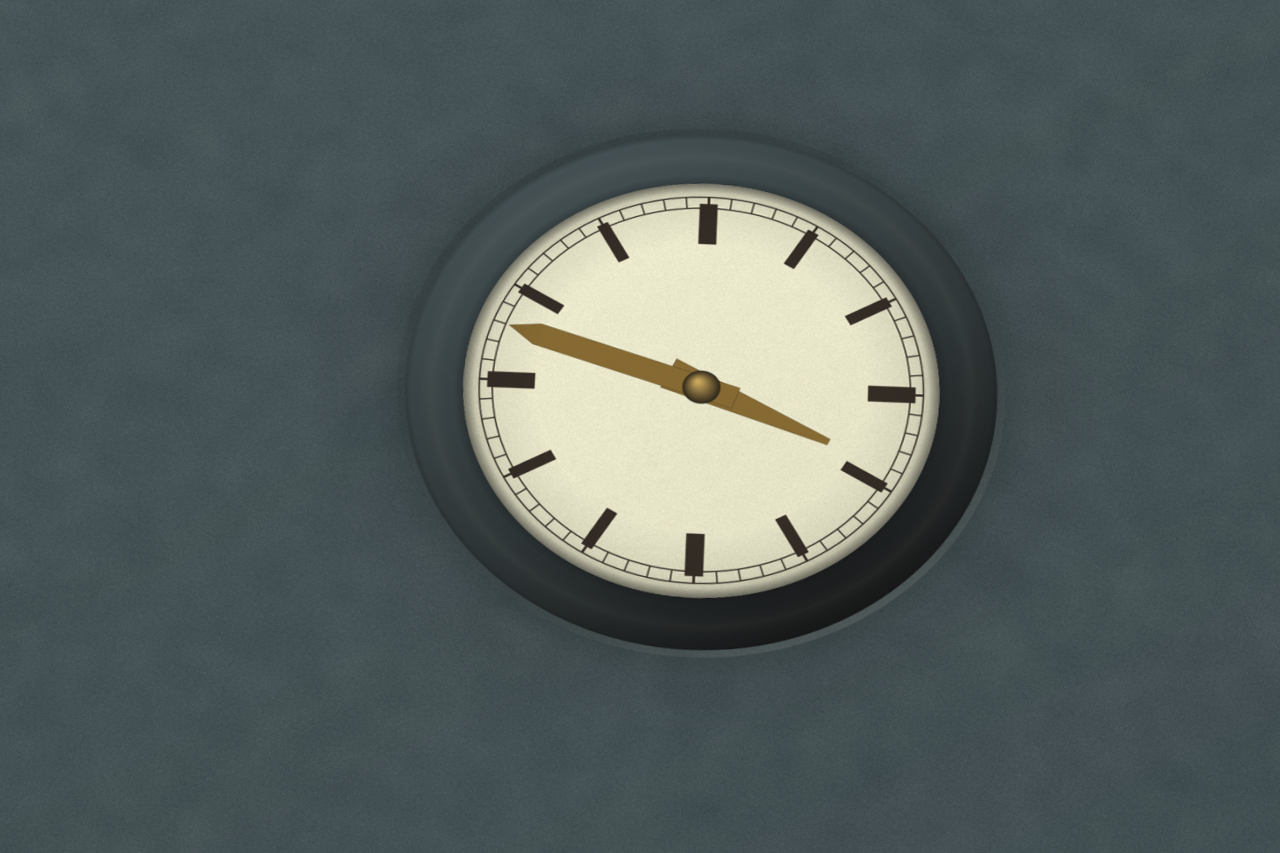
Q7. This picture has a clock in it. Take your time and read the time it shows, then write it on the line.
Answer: 3:48
